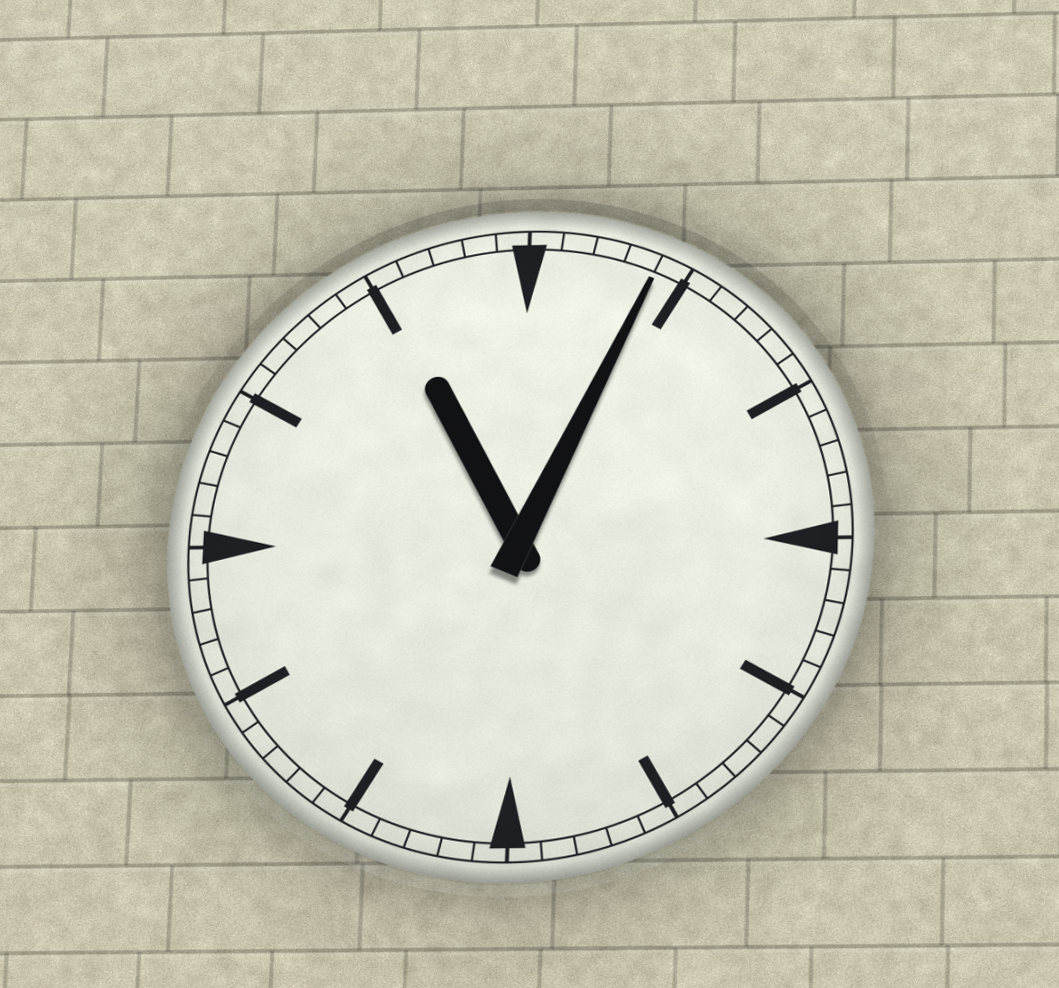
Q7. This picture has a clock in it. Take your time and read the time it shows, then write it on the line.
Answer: 11:04
